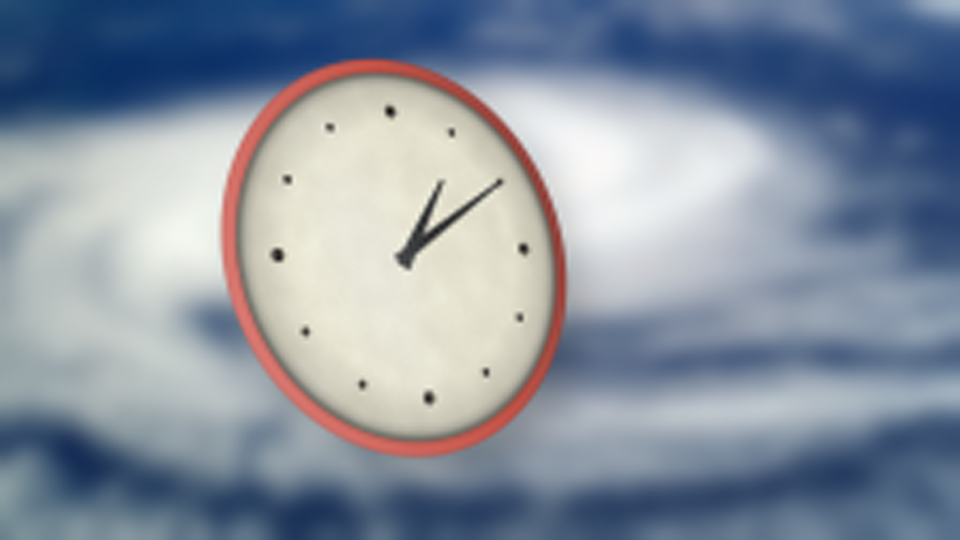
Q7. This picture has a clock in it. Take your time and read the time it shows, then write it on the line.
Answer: 1:10
